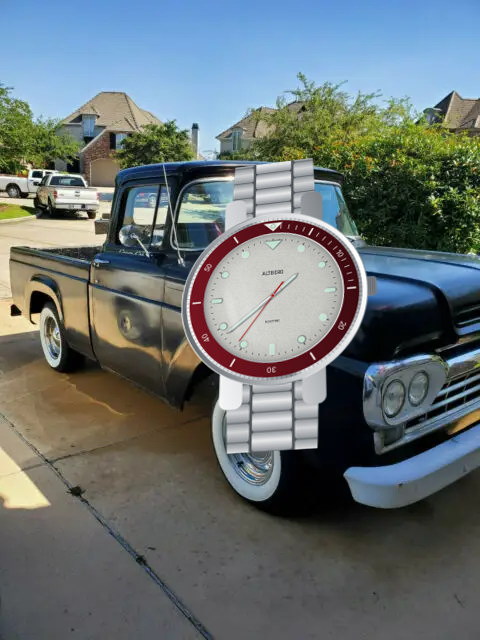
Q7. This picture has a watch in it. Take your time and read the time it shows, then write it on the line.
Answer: 1:38:36
